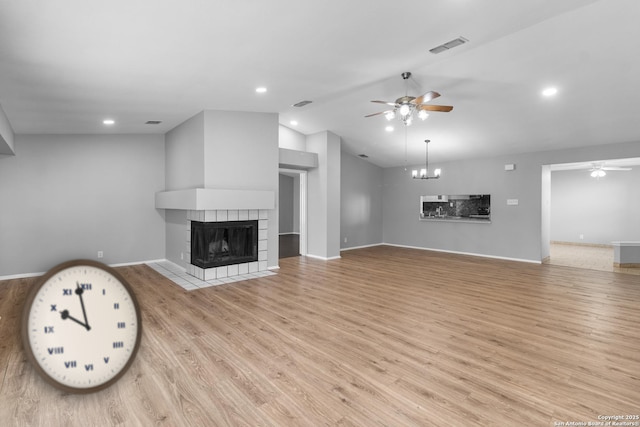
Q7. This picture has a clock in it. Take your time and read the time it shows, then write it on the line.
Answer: 9:58
